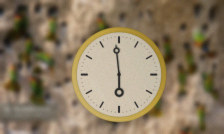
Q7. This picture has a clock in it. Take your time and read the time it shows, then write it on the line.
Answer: 5:59
